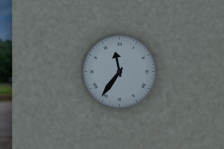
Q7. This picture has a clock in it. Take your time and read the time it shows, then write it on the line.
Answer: 11:36
